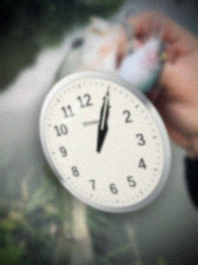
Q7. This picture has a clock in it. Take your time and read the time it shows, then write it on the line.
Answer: 1:05
